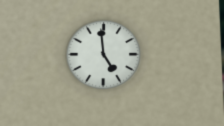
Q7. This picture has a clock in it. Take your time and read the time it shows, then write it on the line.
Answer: 4:59
